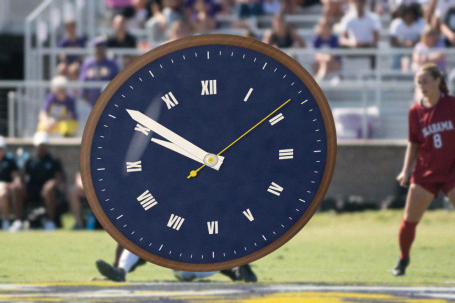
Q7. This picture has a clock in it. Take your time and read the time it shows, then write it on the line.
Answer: 9:51:09
